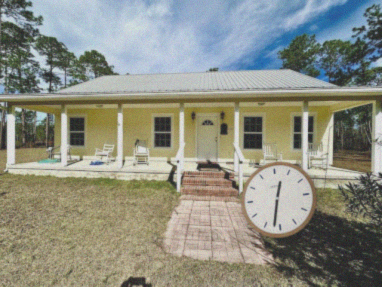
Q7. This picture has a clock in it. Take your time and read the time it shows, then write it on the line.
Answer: 12:32
